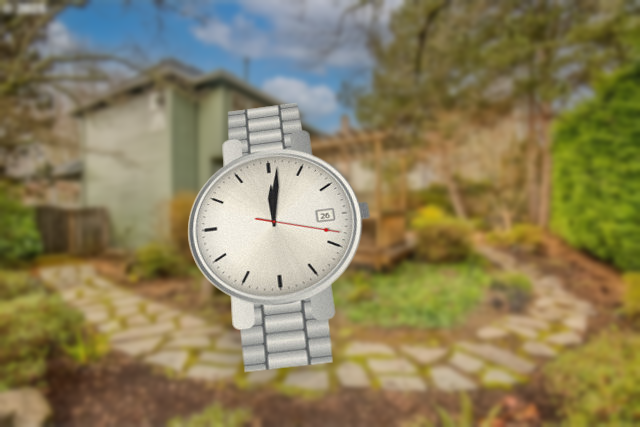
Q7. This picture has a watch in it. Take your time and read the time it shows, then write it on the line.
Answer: 12:01:18
